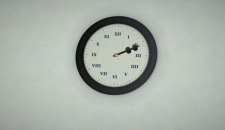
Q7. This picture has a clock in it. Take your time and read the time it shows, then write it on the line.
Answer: 2:11
